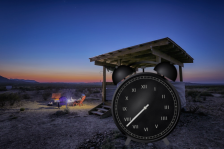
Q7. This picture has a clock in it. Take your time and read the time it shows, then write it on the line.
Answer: 7:38
